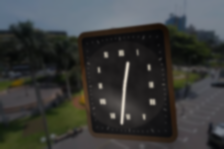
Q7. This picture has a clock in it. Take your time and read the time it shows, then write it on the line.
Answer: 12:32
